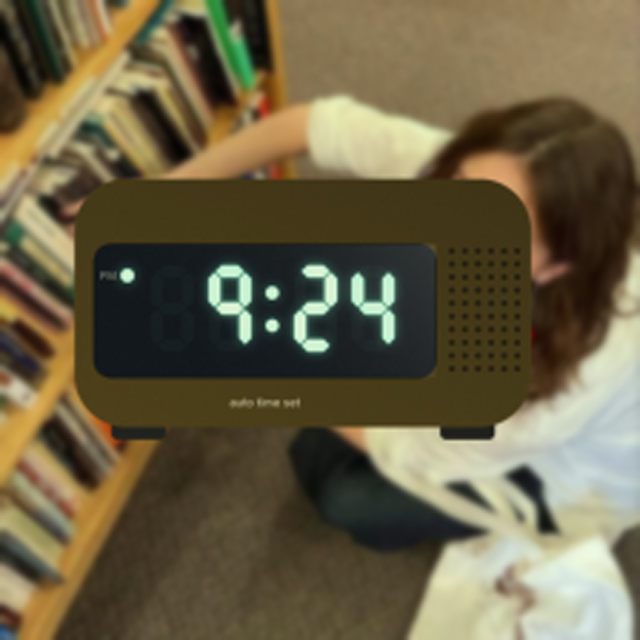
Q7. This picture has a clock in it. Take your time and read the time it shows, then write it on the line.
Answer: 9:24
